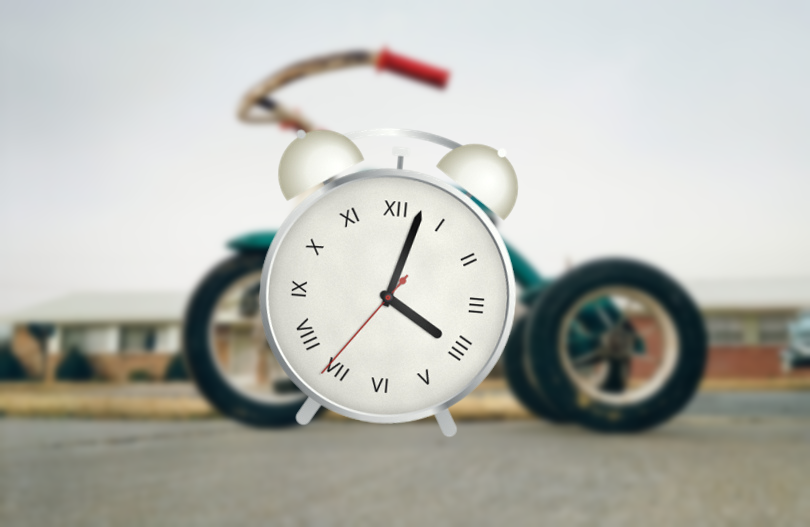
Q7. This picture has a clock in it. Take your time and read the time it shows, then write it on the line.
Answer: 4:02:36
